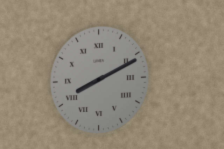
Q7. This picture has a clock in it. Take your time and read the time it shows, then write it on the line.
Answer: 8:11
